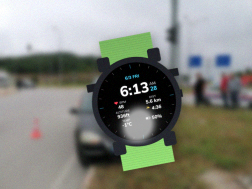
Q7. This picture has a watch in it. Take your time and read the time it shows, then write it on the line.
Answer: 6:13
